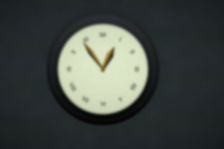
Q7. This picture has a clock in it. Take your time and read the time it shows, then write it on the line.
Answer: 12:54
